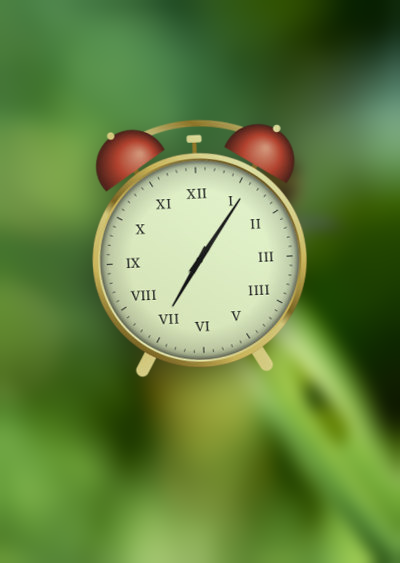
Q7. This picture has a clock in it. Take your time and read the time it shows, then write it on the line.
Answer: 7:06
